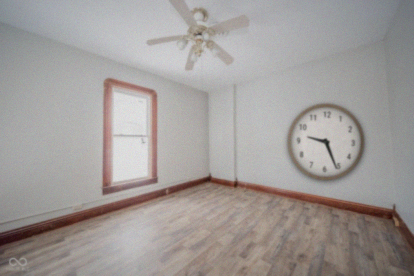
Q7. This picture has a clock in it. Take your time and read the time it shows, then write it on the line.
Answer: 9:26
